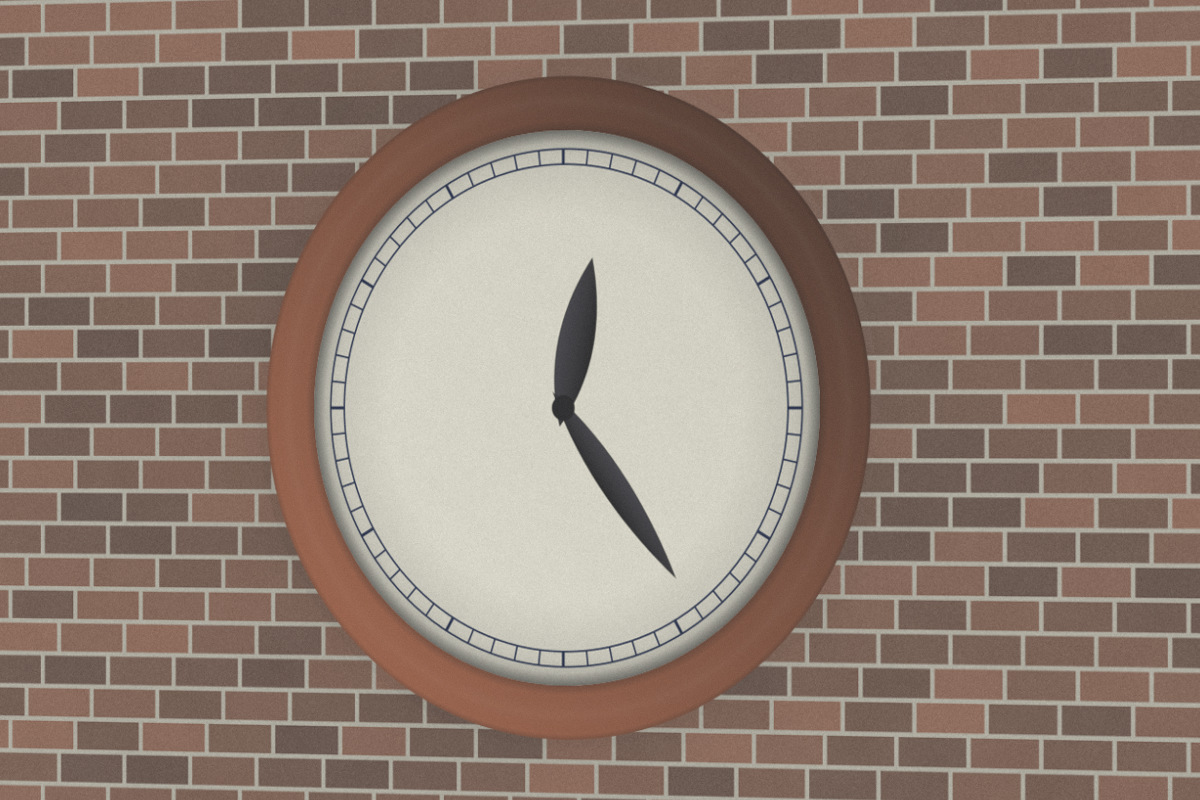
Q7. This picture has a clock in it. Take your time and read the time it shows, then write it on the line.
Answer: 12:24
